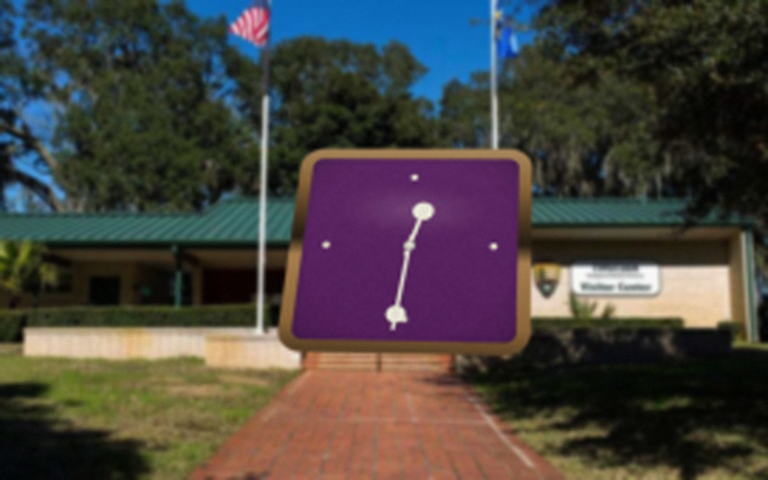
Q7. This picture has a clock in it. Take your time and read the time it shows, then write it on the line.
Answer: 12:31
